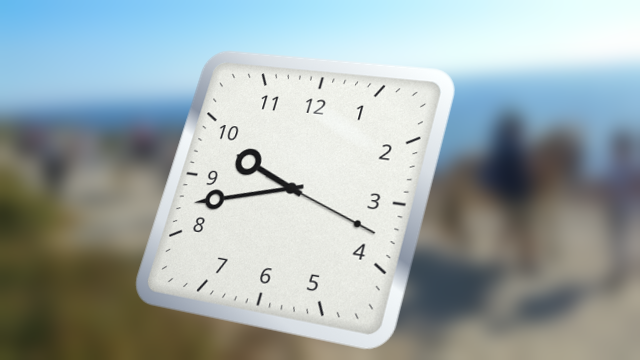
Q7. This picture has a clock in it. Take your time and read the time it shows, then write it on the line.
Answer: 9:42:18
